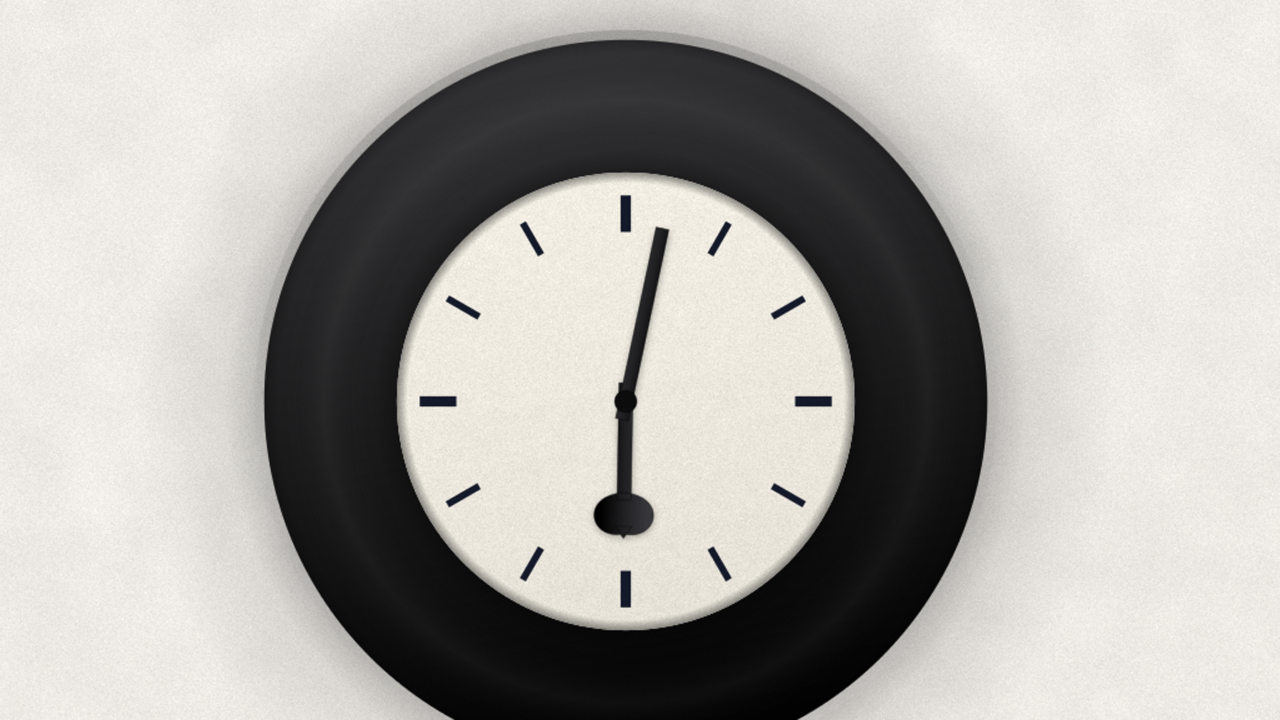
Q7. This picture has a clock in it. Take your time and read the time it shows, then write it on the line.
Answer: 6:02
